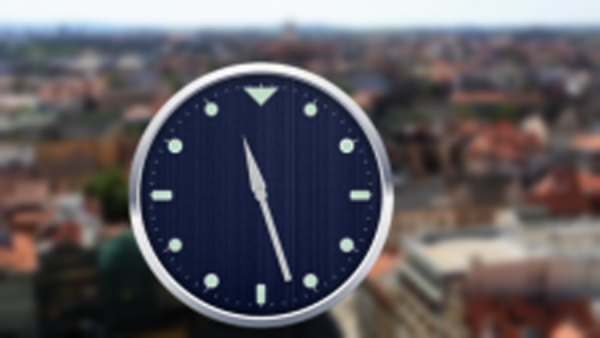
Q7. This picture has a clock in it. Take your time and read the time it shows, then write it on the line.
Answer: 11:27
